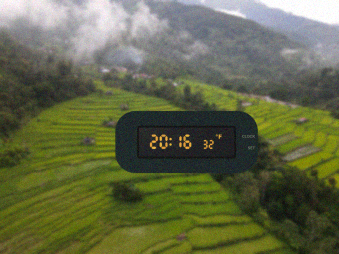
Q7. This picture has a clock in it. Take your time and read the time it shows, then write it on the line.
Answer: 20:16
